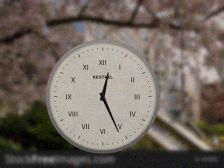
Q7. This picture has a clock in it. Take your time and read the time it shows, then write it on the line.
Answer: 12:26
